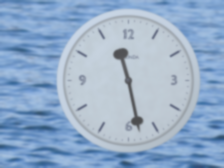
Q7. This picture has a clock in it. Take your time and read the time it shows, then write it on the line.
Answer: 11:28
